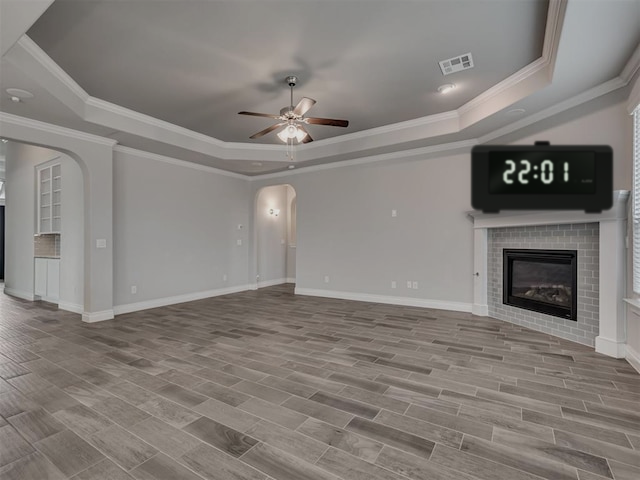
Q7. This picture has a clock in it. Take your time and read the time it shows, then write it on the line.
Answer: 22:01
